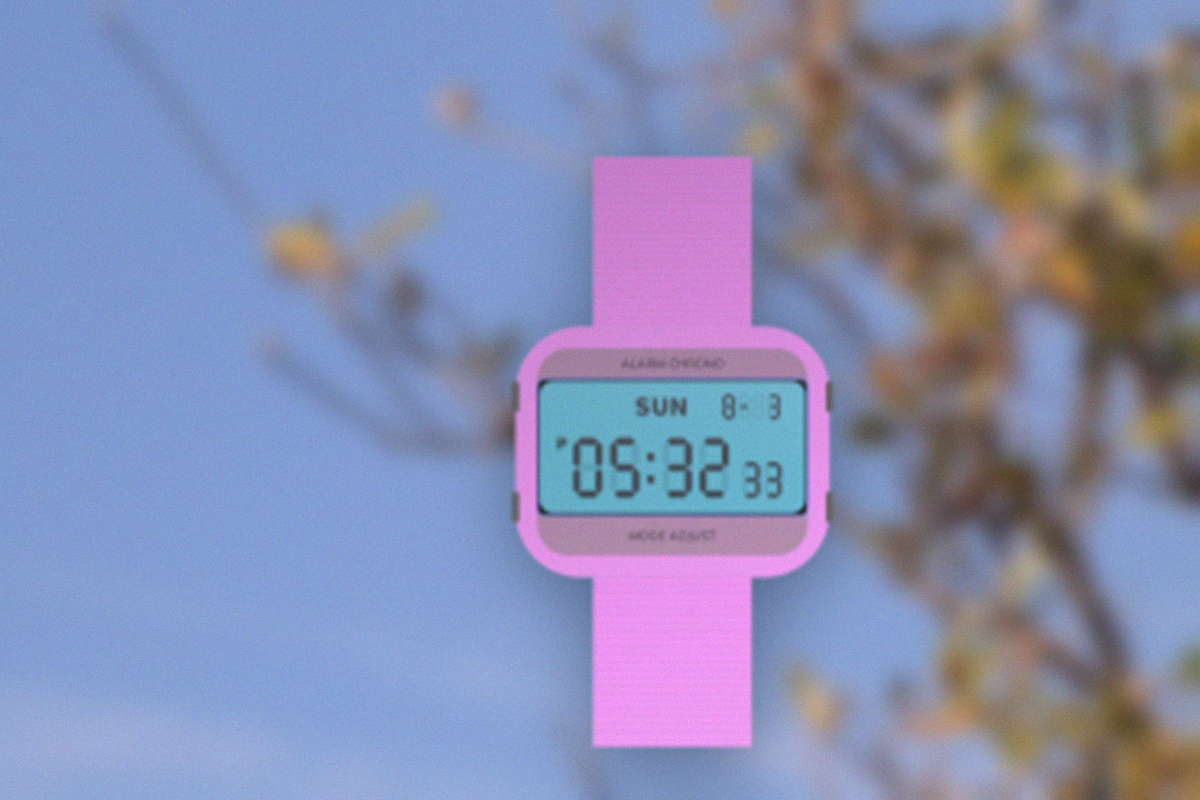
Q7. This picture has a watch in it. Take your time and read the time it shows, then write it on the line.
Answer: 5:32:33
